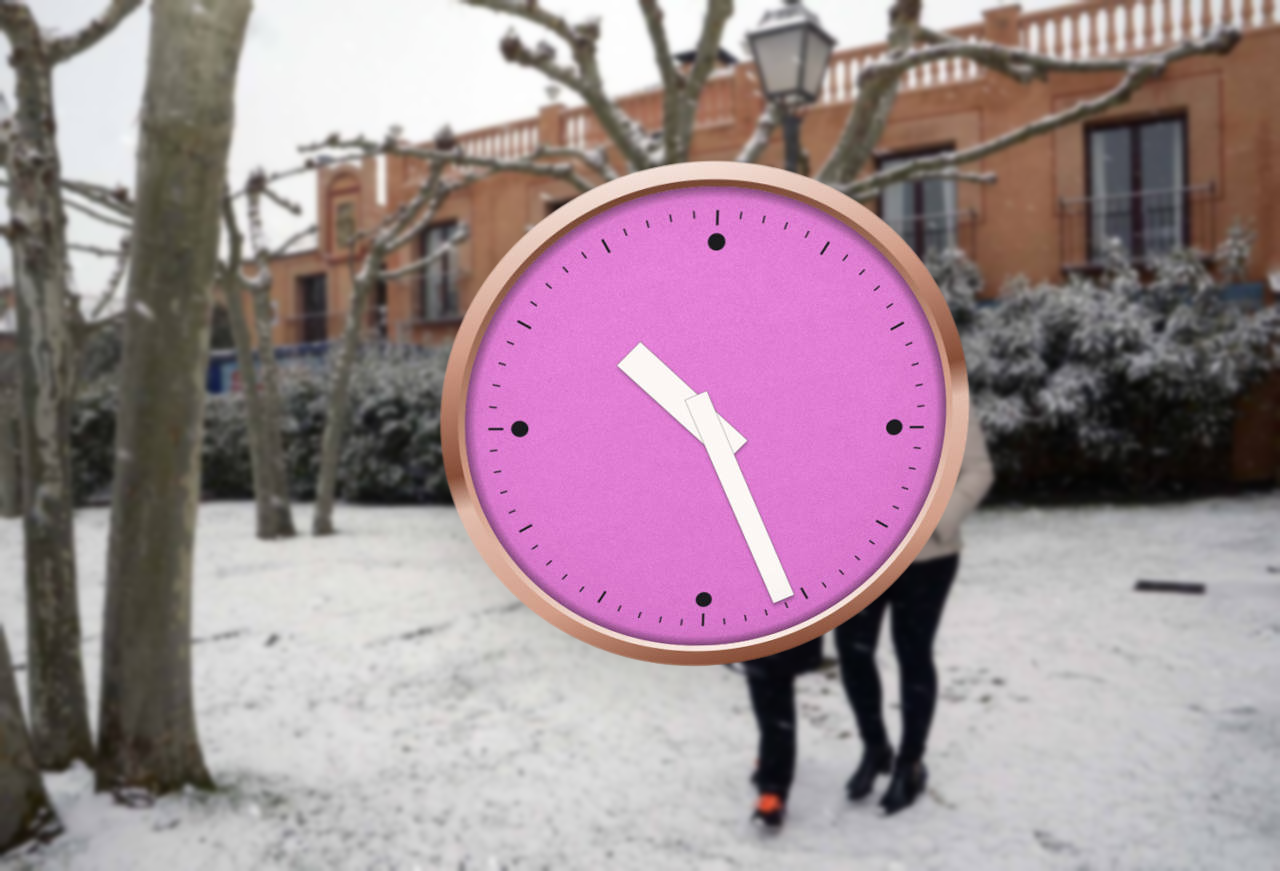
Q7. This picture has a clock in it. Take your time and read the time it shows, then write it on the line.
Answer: 10:26
